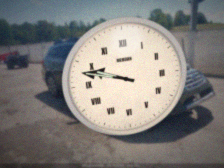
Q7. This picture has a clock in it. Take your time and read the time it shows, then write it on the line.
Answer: 9:48
